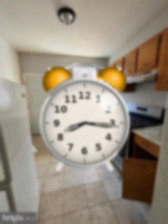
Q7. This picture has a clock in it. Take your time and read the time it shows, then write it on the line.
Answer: 8:16
